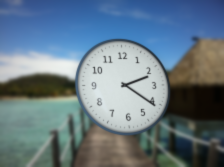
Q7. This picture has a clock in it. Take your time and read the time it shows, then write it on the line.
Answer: 2:21
